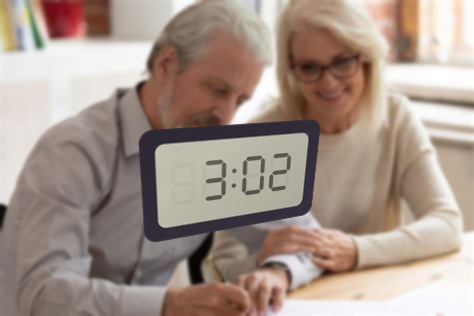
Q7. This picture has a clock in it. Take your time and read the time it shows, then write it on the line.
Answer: 3:02
